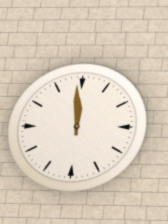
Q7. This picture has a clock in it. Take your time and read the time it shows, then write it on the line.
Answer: 11:59
